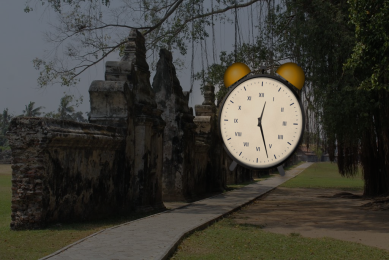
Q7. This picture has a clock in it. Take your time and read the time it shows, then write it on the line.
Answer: 12:27
